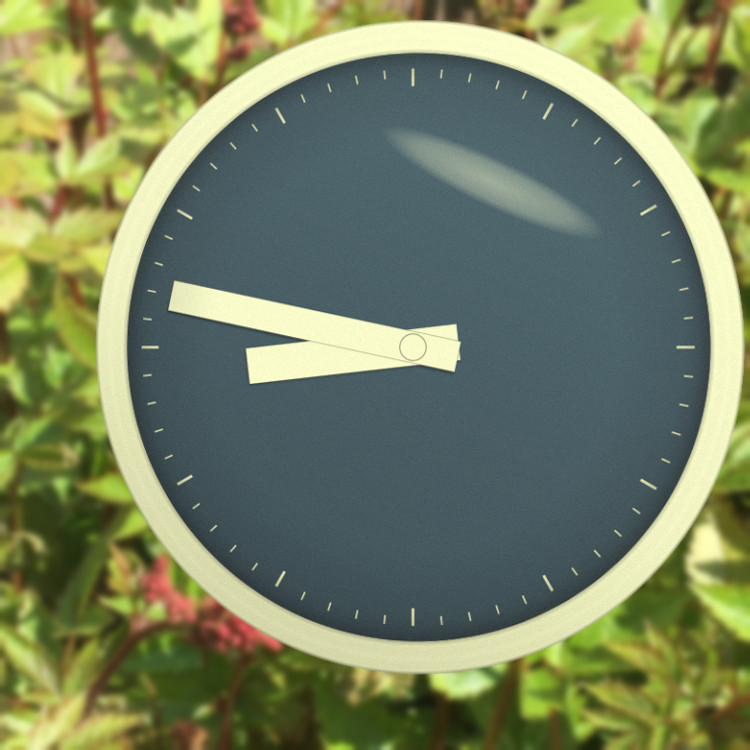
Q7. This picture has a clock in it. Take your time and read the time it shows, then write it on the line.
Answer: 8:47
